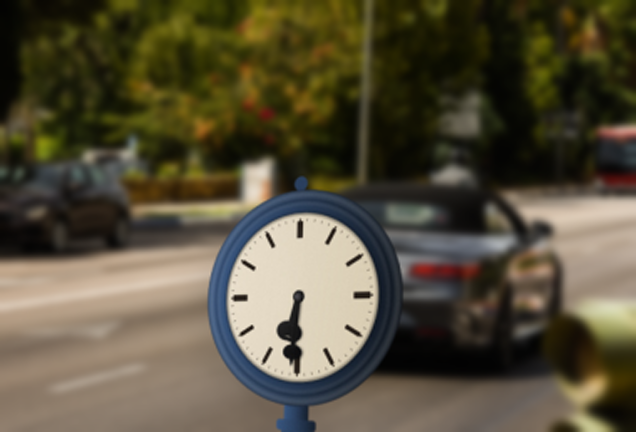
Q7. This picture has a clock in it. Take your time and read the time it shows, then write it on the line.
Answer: 6:31
